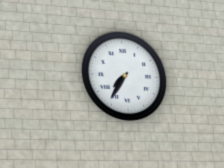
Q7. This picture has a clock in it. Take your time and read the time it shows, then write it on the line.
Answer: 7:36
